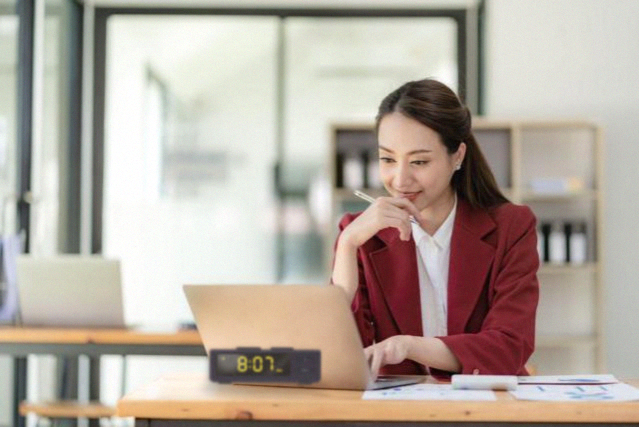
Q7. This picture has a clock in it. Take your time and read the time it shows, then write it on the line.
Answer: 8:07
